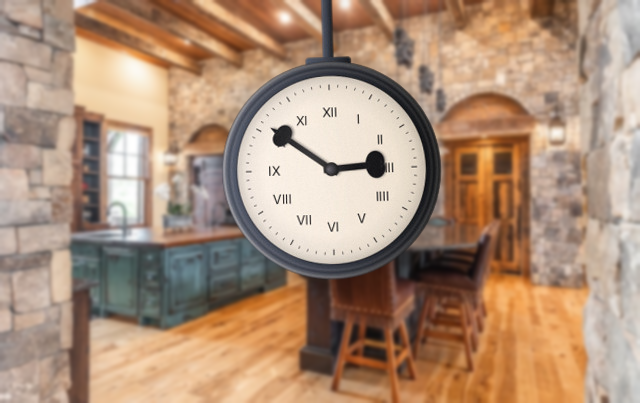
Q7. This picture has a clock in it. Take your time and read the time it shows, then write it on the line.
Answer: 2:51
